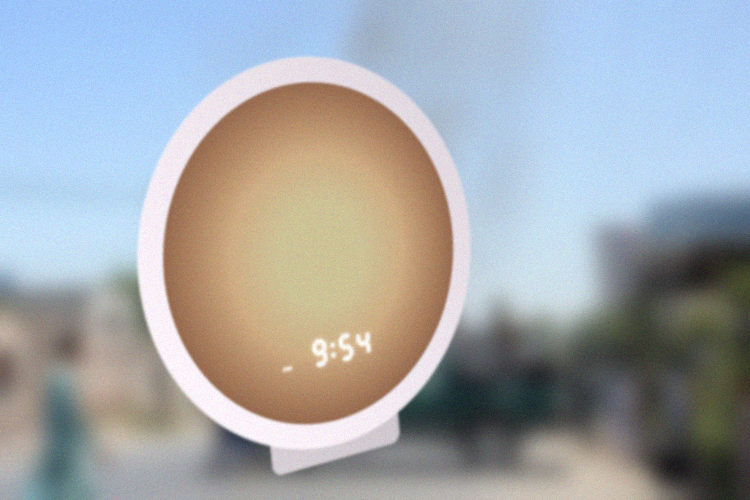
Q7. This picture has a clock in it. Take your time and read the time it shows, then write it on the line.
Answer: 9:54
